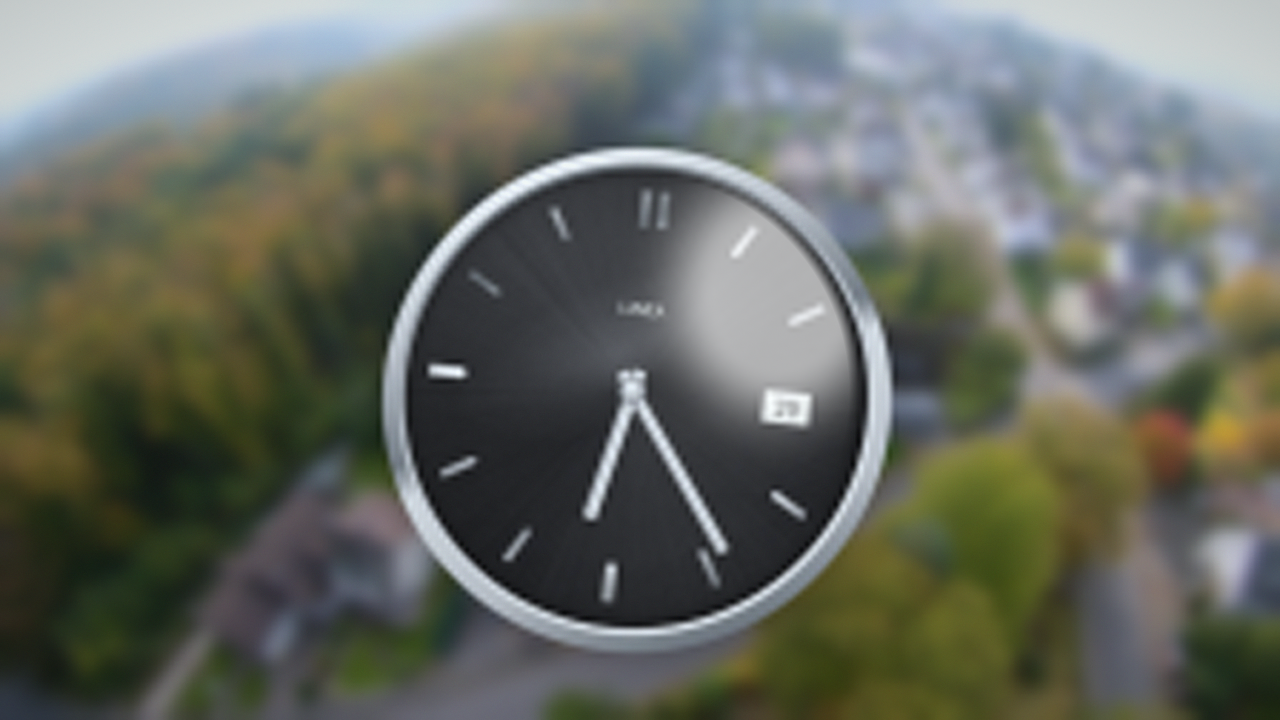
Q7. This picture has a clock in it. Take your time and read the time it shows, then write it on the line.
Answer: 6:24
